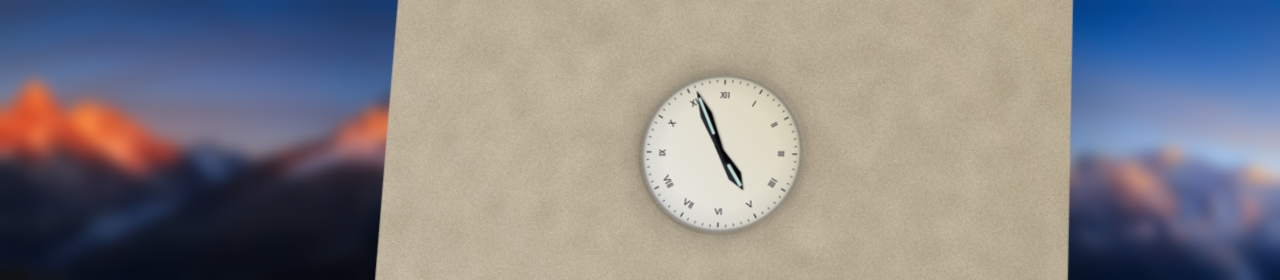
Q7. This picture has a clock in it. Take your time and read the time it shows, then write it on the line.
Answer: 4:56
